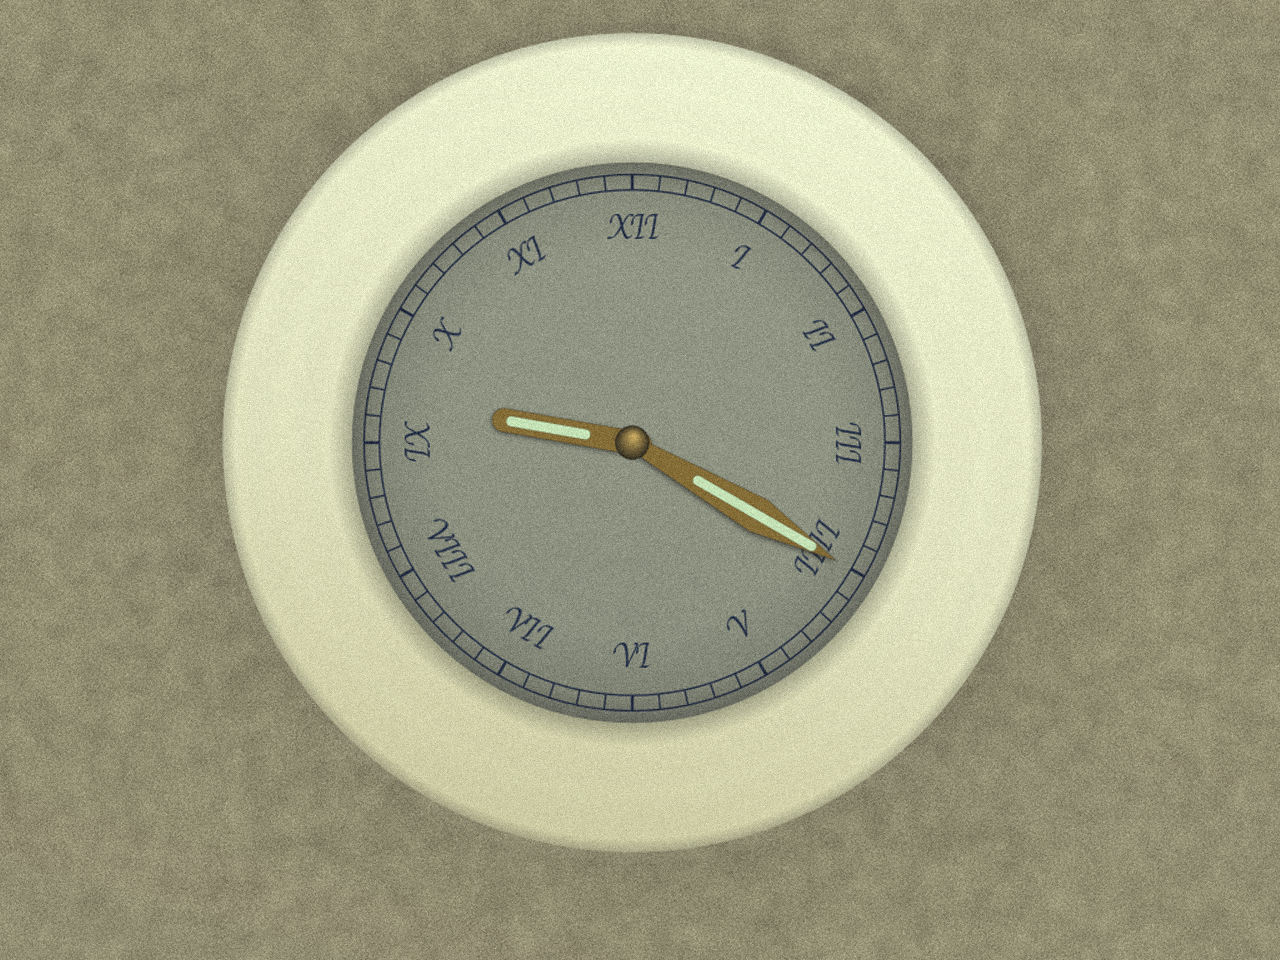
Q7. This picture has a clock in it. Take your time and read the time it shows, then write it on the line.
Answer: 9:20
